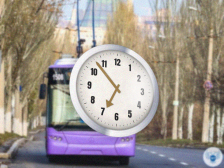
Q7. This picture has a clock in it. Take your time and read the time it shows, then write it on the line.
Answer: 6:53
